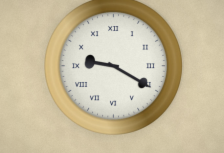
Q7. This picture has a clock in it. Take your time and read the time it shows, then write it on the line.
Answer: 9:20
